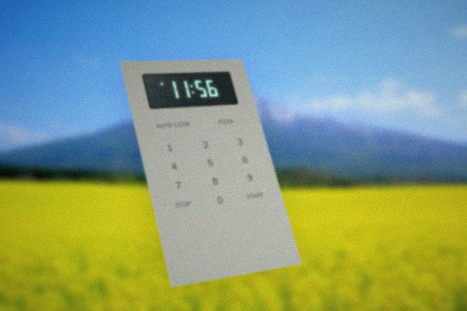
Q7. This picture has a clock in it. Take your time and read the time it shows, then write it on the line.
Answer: 11:56
